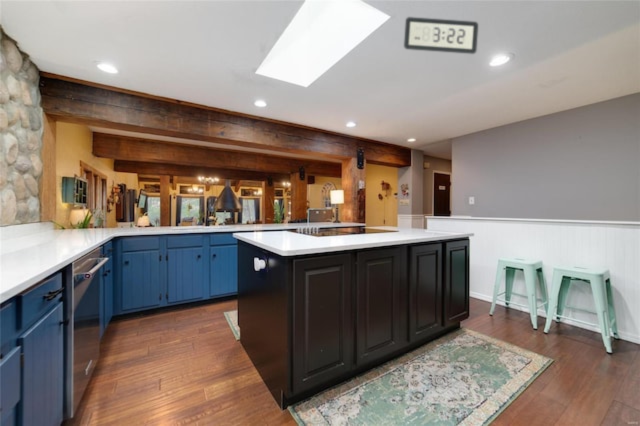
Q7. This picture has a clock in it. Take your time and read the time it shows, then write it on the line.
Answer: 3:22
